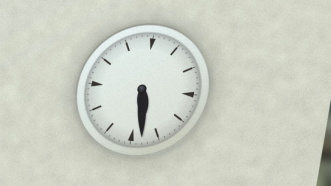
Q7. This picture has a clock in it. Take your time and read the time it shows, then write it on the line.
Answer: 5:28
